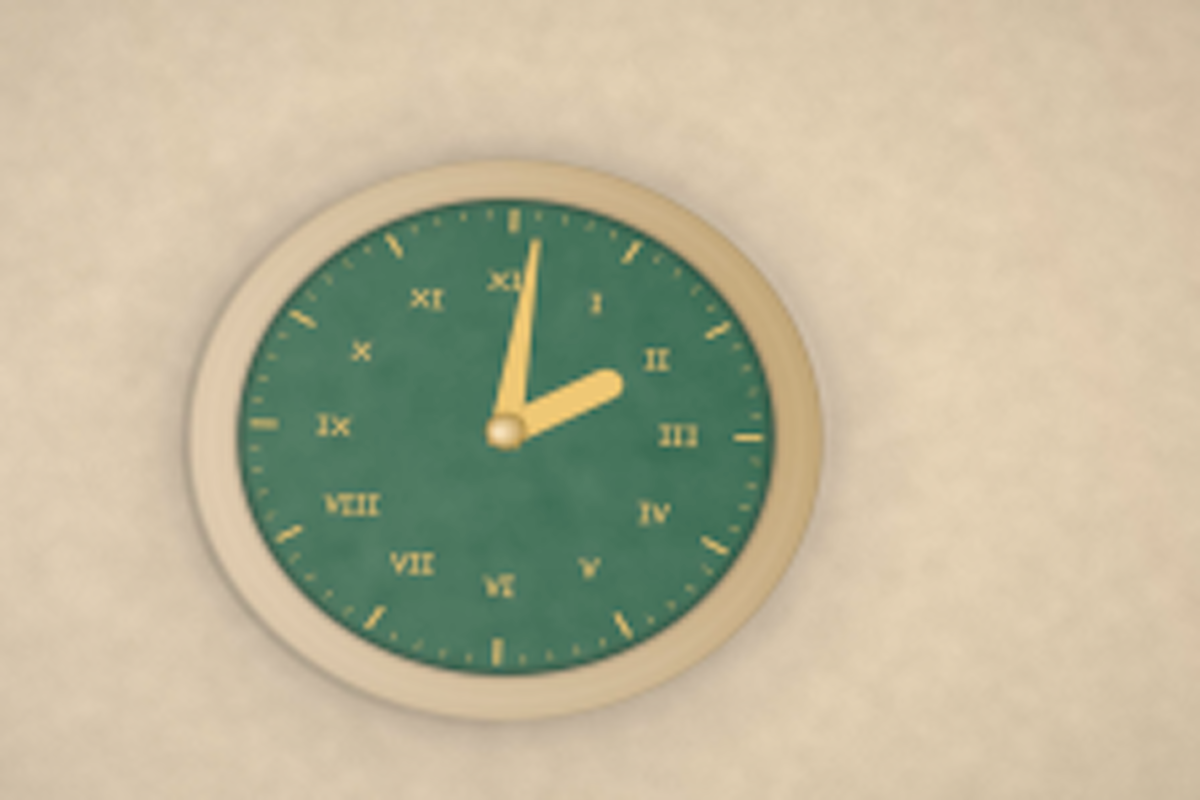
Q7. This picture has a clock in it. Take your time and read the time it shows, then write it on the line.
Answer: 2:01
